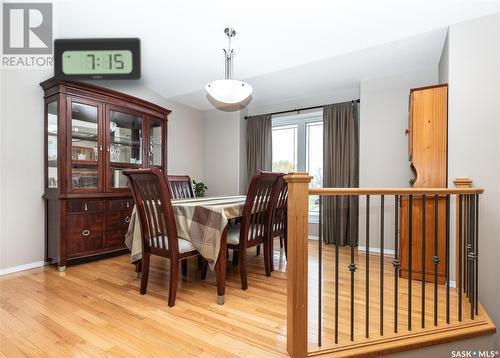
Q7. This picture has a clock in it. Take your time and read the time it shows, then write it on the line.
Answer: 7:15
